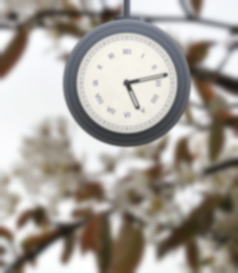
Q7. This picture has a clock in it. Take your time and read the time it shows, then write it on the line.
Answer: 5:13
